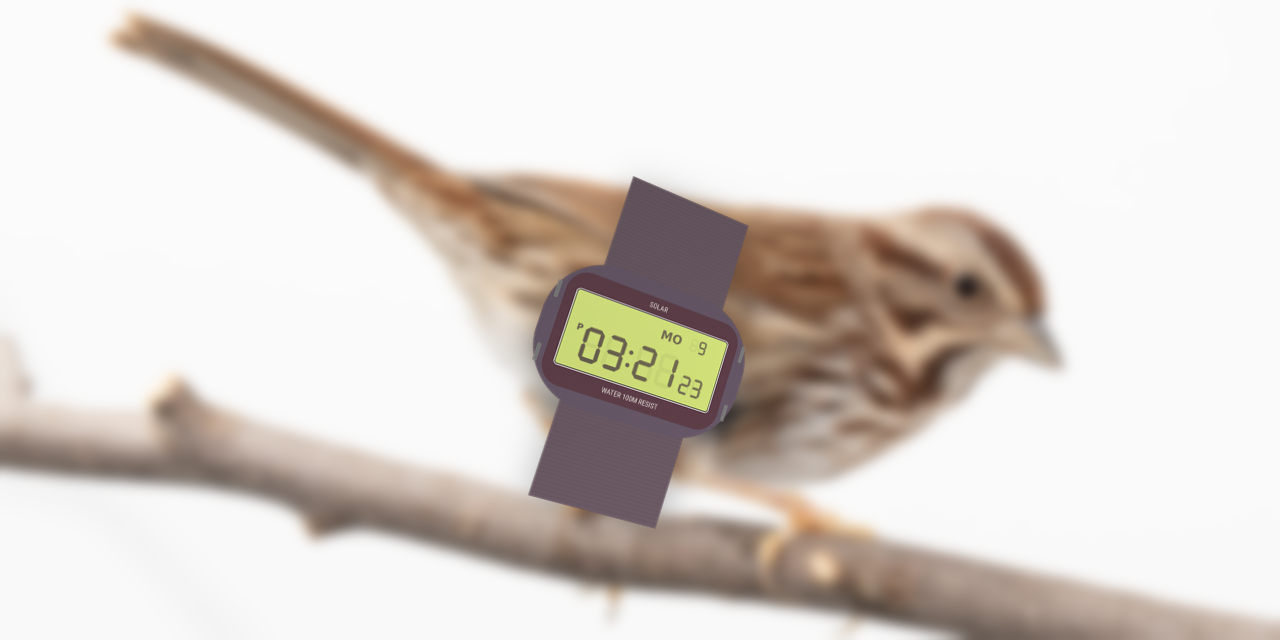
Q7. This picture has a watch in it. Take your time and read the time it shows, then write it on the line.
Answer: 3:21:23
